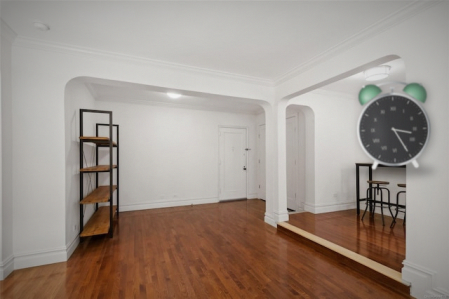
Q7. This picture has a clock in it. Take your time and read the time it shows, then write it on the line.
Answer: 3:25
